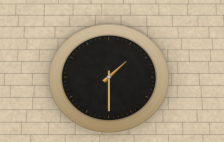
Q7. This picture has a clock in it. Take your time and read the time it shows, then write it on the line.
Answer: 1:30
